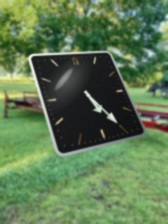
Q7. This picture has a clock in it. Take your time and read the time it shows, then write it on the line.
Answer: 5:25
